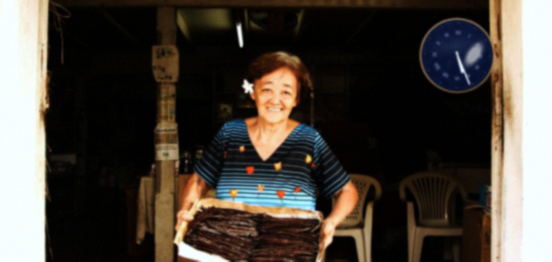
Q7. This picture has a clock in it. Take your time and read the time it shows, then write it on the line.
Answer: 5:26
